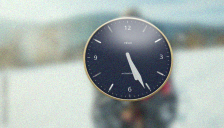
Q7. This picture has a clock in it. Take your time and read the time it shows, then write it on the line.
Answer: 5:26
